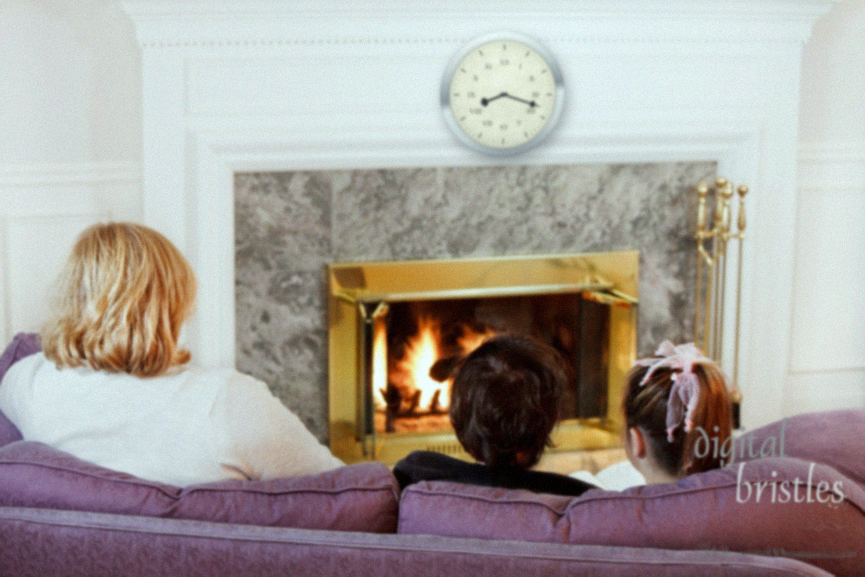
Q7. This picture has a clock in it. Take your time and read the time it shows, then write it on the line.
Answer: 8:18
